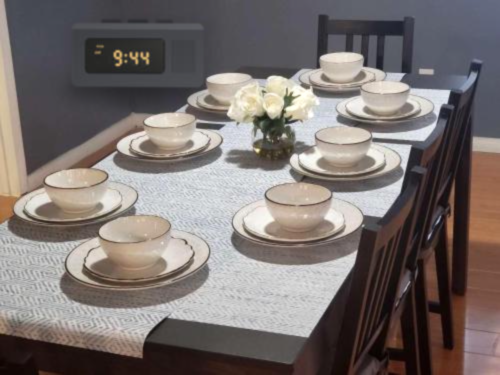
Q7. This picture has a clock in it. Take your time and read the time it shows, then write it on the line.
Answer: 9:44
